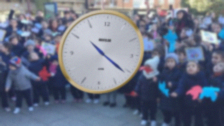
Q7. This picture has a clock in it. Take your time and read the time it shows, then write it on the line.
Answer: 10:21
